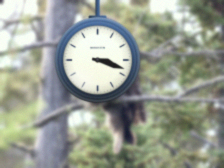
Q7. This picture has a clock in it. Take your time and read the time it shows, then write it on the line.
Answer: 3:18
